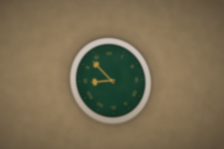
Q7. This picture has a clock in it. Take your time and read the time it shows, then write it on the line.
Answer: 8:53
